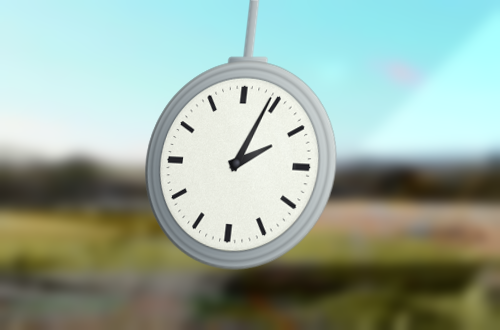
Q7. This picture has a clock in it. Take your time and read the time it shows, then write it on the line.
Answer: 2:04
